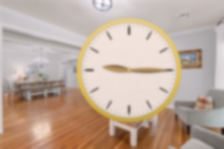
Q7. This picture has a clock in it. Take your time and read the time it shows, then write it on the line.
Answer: 9:15
